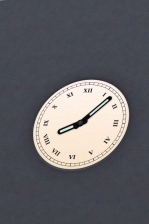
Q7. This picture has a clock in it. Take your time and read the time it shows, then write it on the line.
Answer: 8:07
